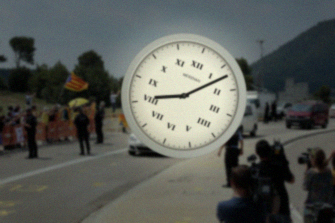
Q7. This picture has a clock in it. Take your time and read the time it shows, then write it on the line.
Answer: 8:07
